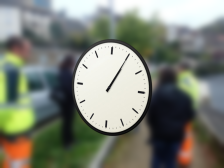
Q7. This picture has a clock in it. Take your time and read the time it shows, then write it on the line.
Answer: 1:05
